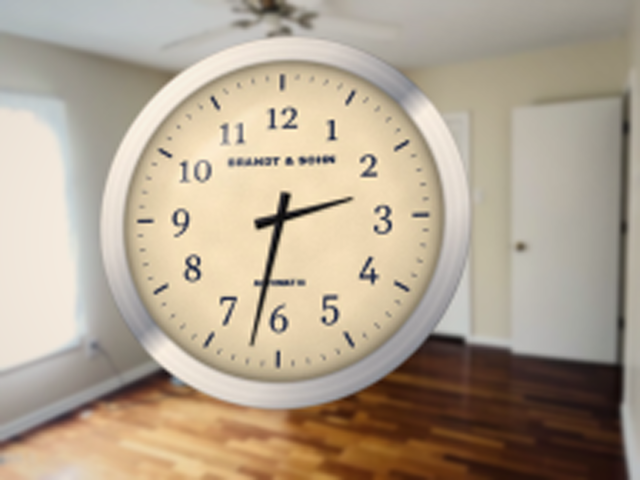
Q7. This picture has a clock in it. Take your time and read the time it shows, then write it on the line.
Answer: 2:32
